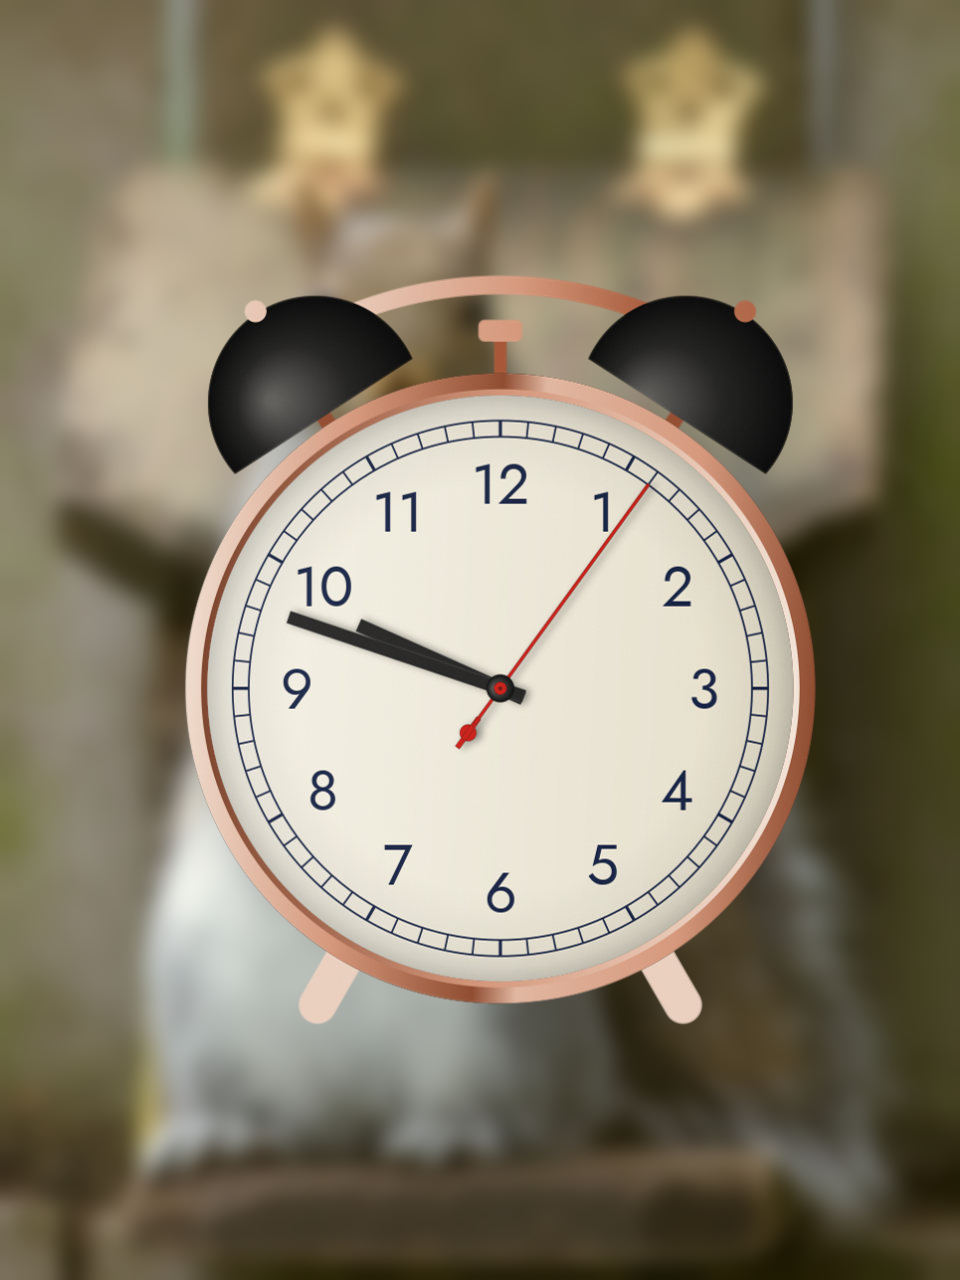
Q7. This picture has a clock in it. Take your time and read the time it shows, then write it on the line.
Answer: 9:48:06
